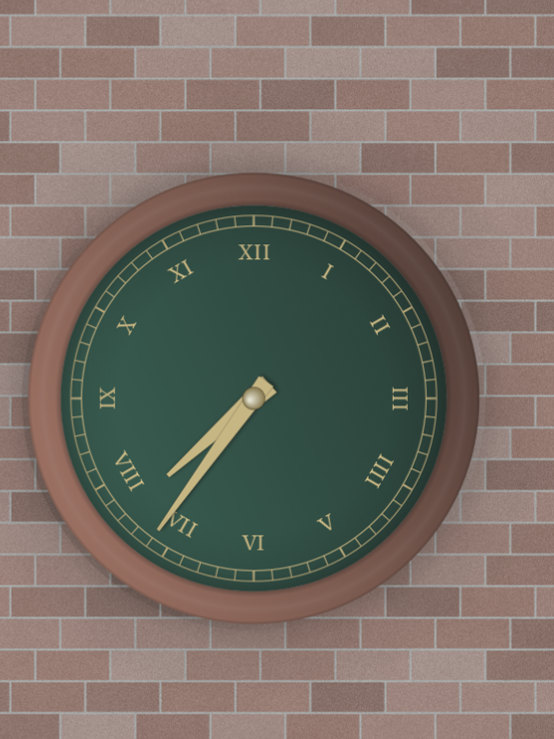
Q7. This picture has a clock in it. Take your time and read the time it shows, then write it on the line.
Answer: 7:36
